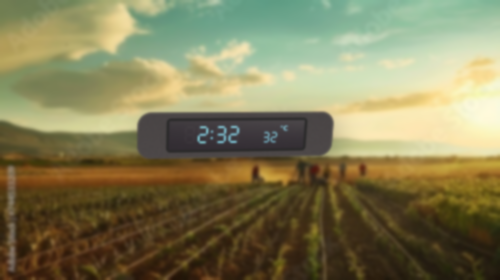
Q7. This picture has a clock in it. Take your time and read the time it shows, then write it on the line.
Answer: 2:32
